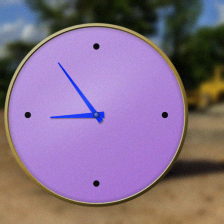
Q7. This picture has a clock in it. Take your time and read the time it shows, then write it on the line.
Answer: 8:54
